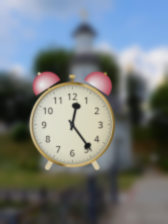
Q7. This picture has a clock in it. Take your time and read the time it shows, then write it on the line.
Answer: 12:24
